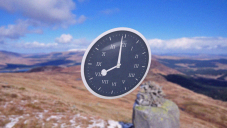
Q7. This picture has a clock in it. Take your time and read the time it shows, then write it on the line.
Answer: 7:59
